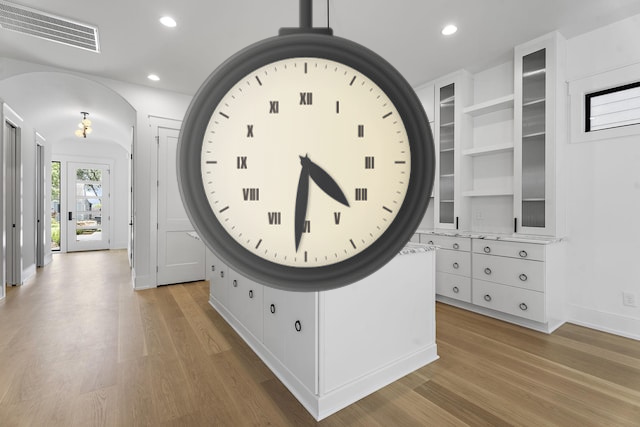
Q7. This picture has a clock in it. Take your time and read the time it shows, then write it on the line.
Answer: 4:31
